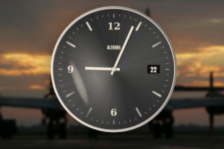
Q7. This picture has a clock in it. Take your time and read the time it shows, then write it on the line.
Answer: 9:04
